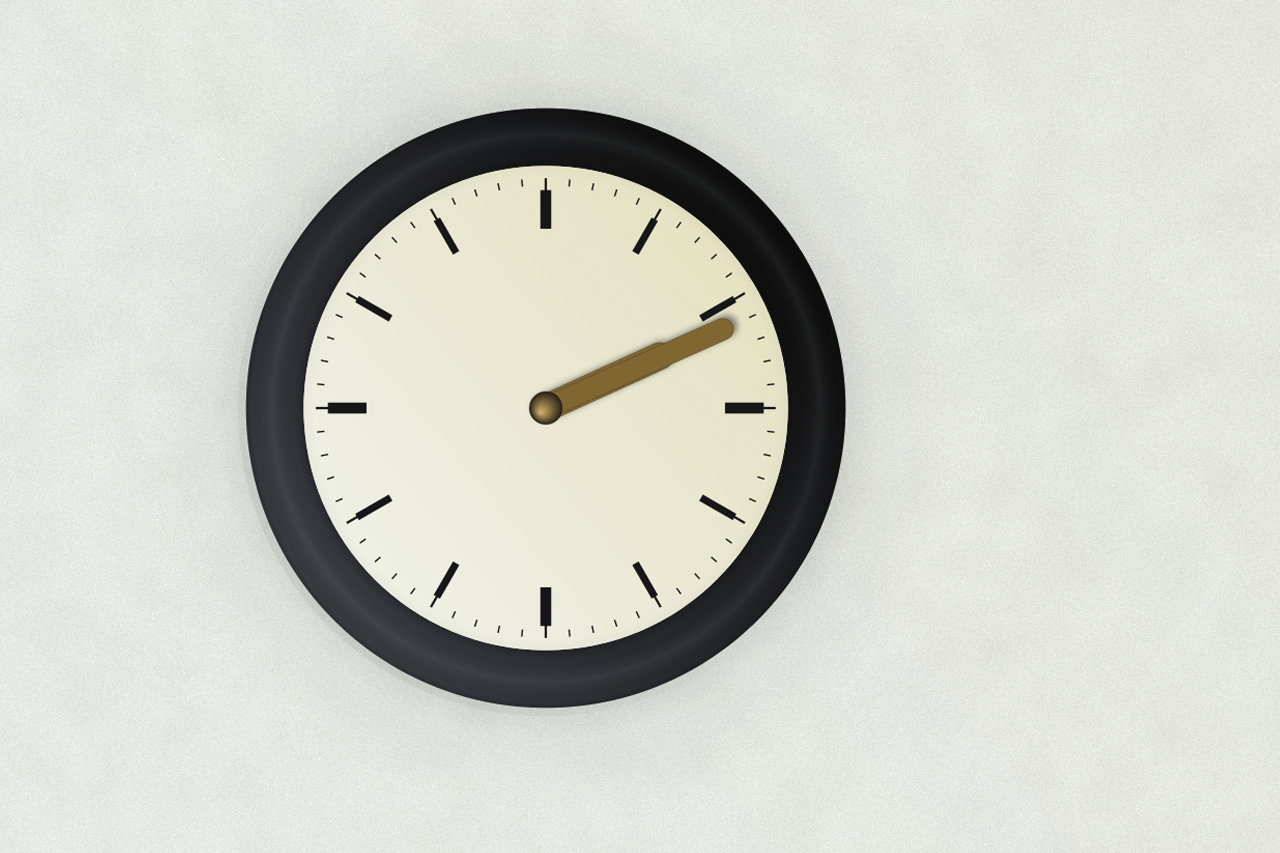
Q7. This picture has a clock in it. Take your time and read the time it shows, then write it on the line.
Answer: 2:11
